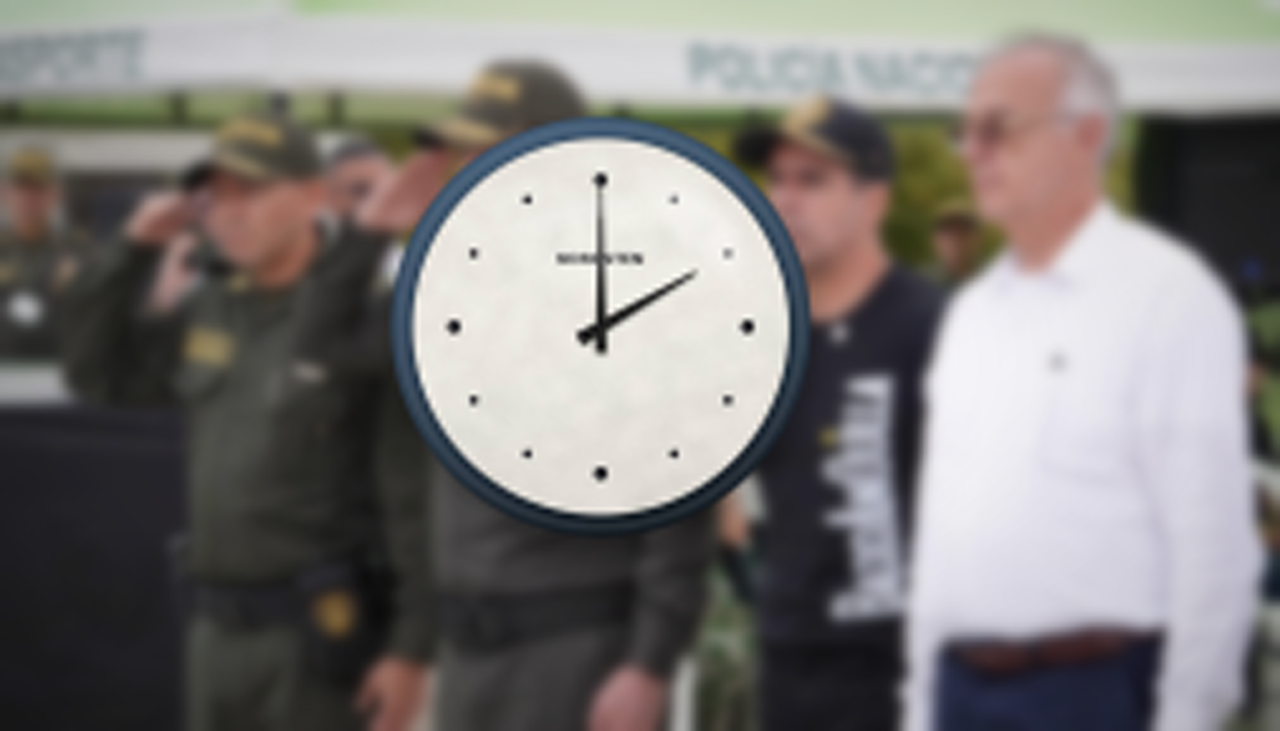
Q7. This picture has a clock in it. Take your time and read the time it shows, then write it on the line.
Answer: 2:00
